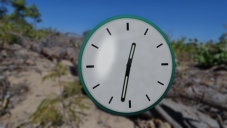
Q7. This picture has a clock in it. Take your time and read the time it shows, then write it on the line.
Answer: 12:32
